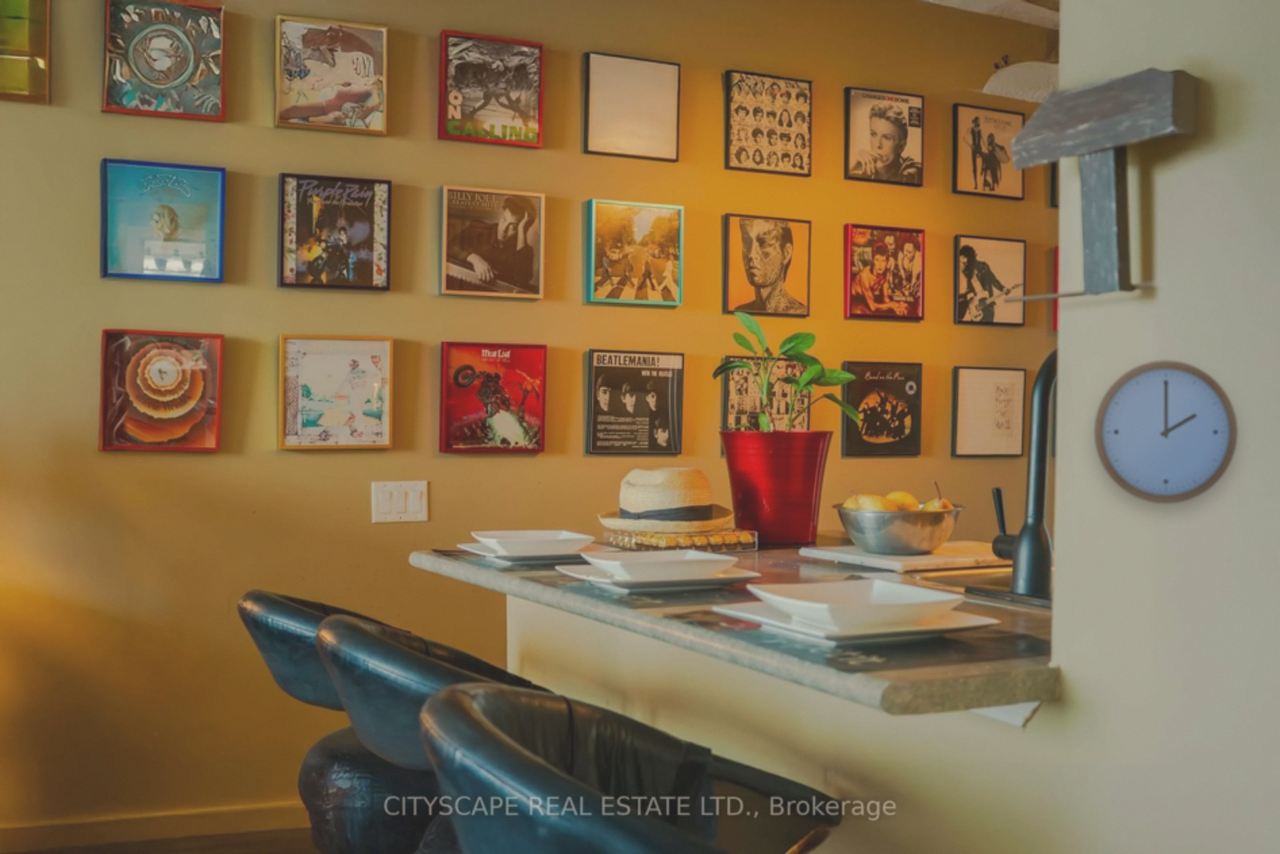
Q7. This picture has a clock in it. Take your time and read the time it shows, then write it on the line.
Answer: 2:00
